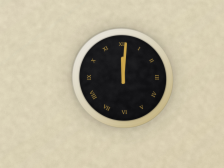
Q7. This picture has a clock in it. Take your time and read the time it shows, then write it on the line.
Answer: 12:01
